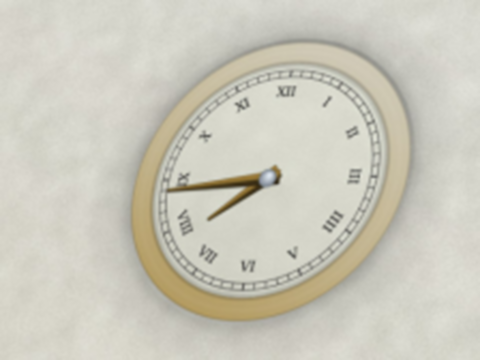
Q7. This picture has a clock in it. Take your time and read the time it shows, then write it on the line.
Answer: 7:44
